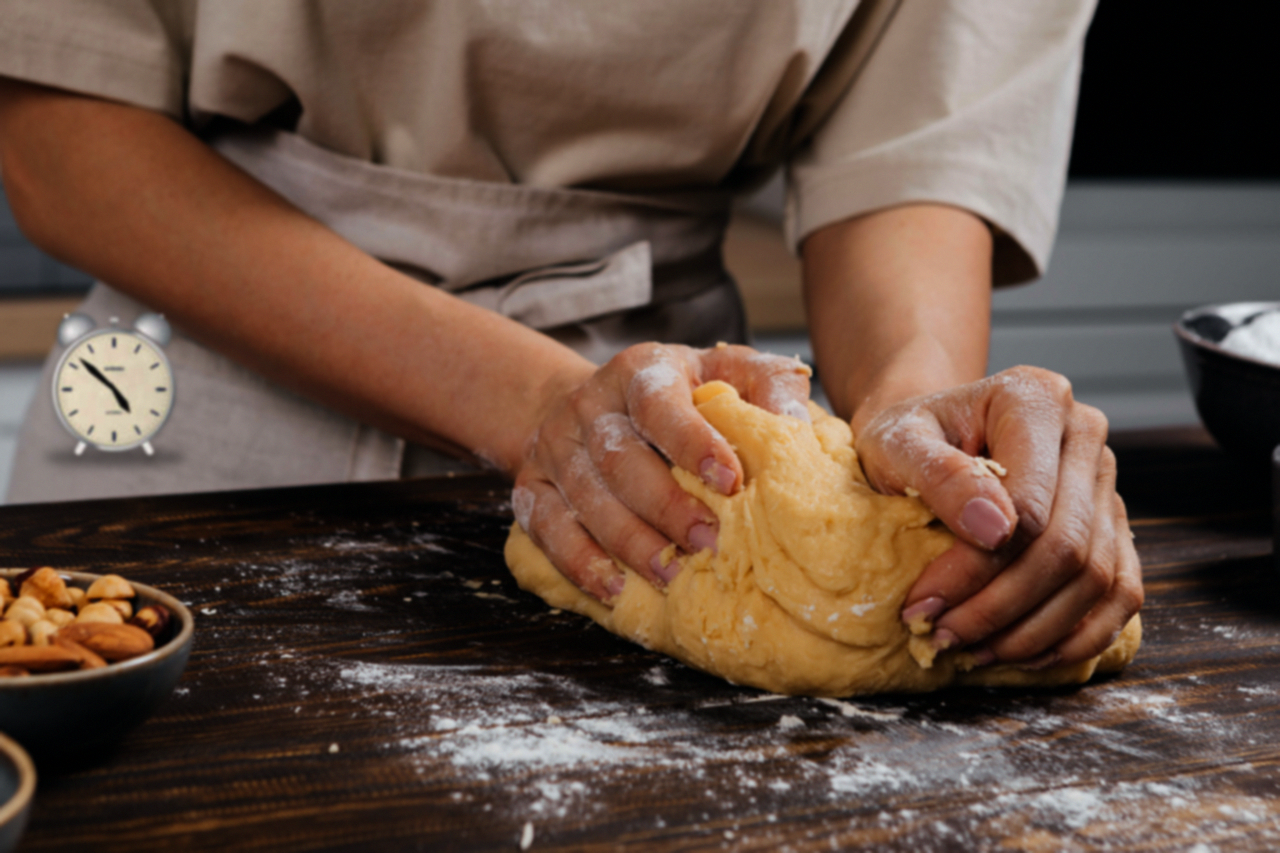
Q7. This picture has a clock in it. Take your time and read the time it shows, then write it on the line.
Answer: 4:52
